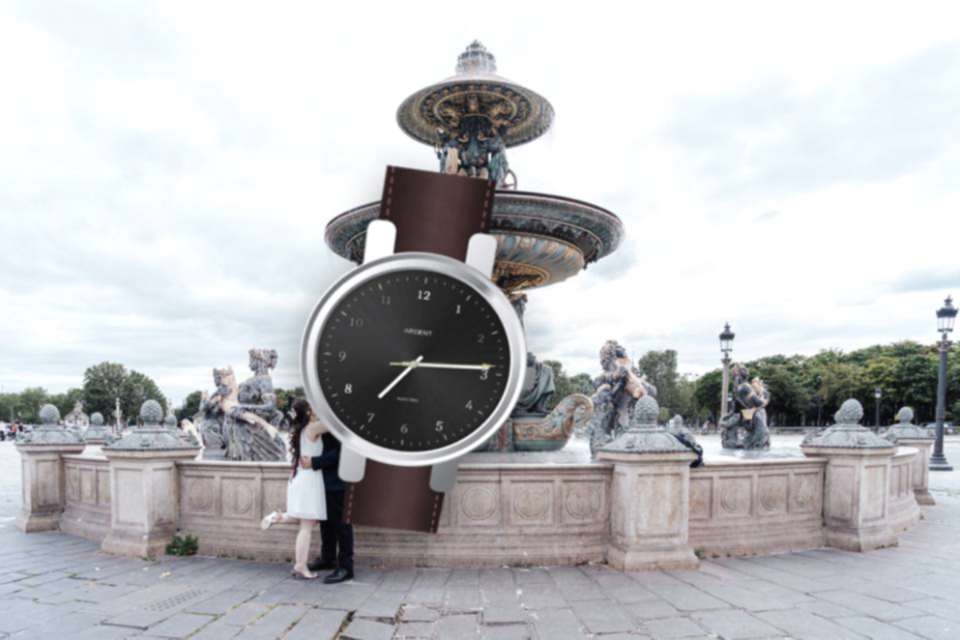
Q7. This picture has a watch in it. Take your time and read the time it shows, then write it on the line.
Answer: 7:14:14
